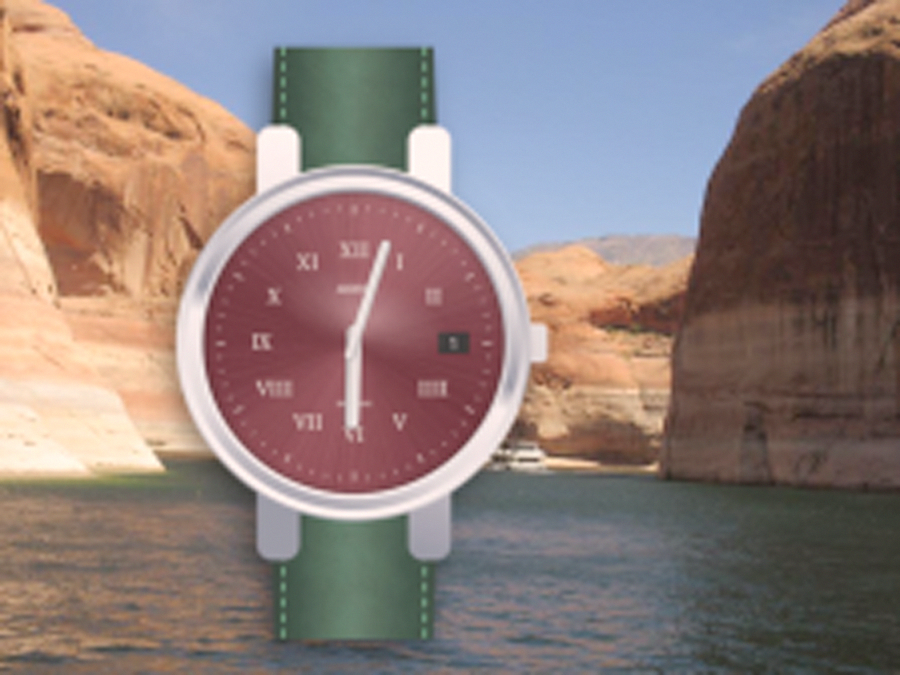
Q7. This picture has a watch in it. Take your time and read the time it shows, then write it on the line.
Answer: 6:03
